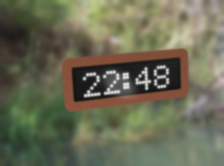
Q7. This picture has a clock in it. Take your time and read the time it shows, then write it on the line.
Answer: 22:48
